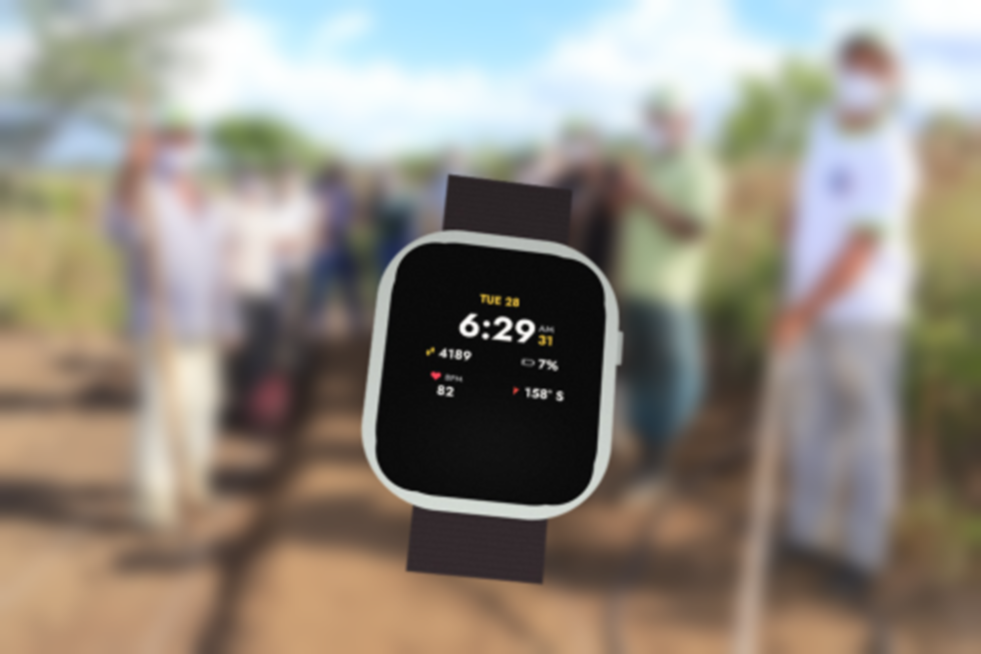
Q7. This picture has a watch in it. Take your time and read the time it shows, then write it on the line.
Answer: 6:29
